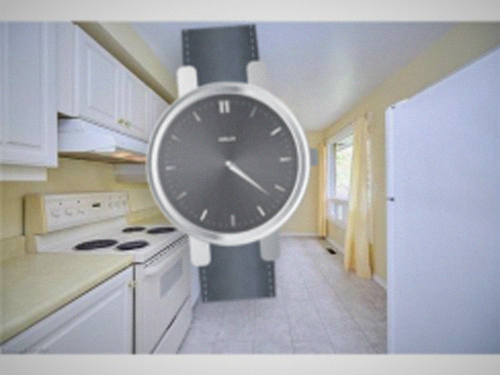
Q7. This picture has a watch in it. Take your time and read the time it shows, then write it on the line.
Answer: 4:22
